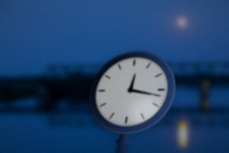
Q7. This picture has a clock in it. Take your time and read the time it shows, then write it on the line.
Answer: 12:17
